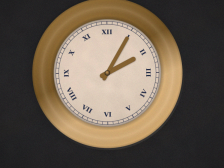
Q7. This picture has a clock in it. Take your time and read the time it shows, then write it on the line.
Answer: 2:05
